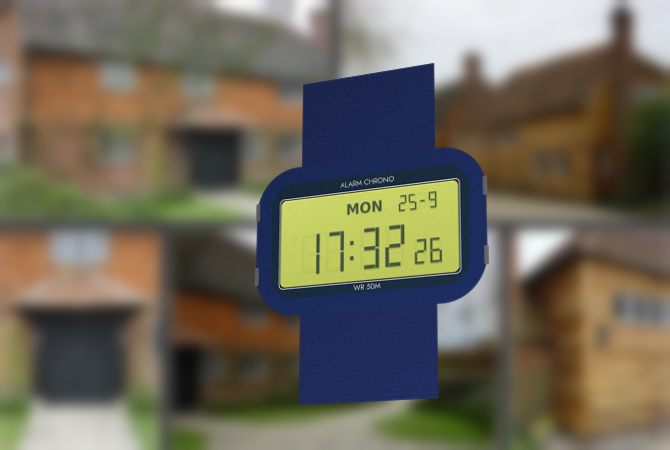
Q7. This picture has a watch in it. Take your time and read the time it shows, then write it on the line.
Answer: 17:32:26
